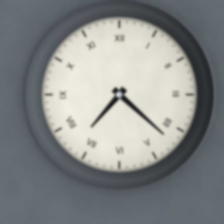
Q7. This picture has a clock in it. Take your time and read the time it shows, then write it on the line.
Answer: 7:22
